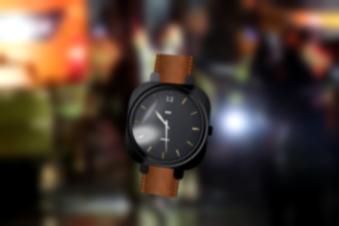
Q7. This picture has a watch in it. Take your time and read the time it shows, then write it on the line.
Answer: 10:29
